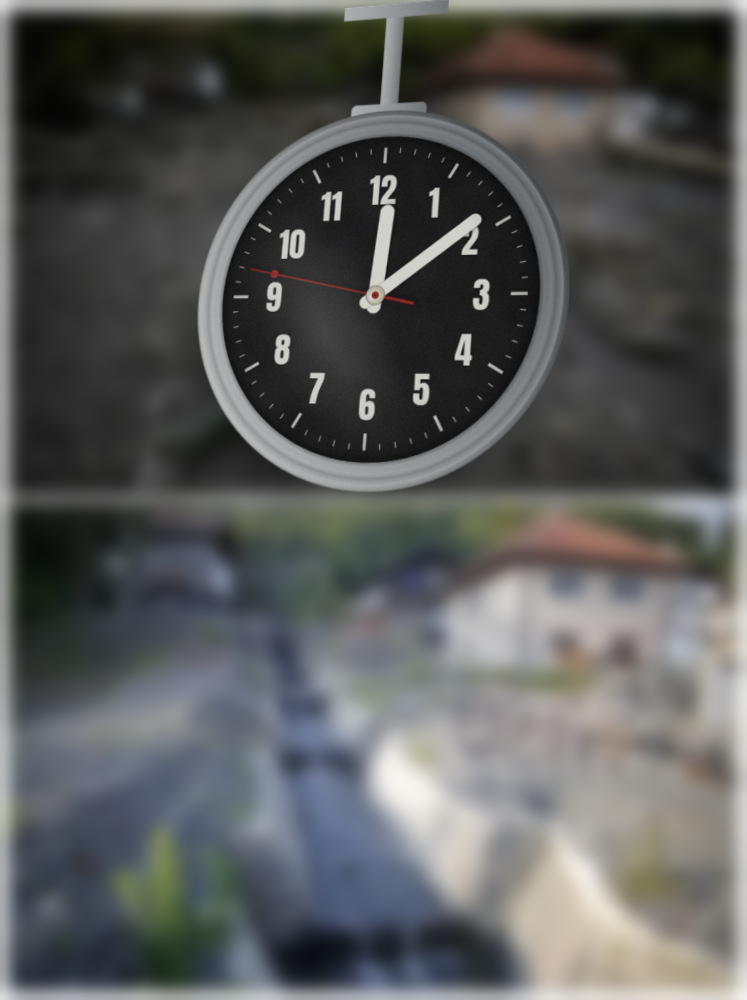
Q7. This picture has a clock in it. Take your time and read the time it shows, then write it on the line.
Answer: 12:08:47
